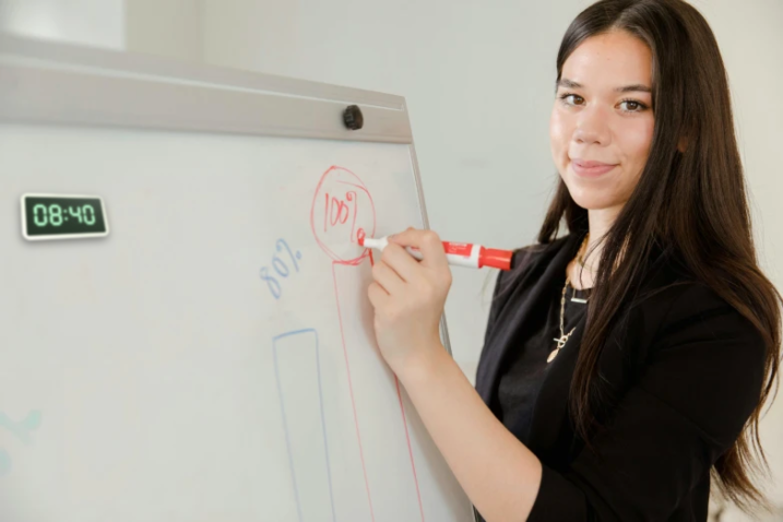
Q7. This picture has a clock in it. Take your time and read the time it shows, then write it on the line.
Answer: 8:40
